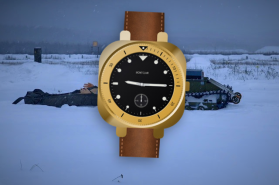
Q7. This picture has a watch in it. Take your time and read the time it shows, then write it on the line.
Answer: 9:15
